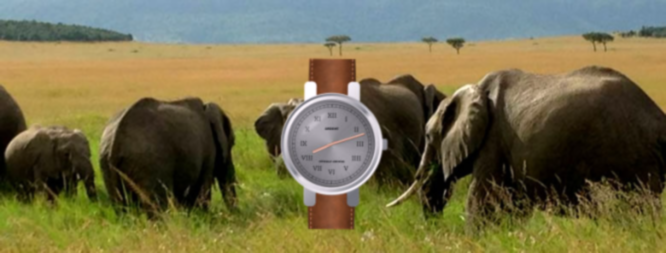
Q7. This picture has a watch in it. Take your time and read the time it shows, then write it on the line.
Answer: 8:12
